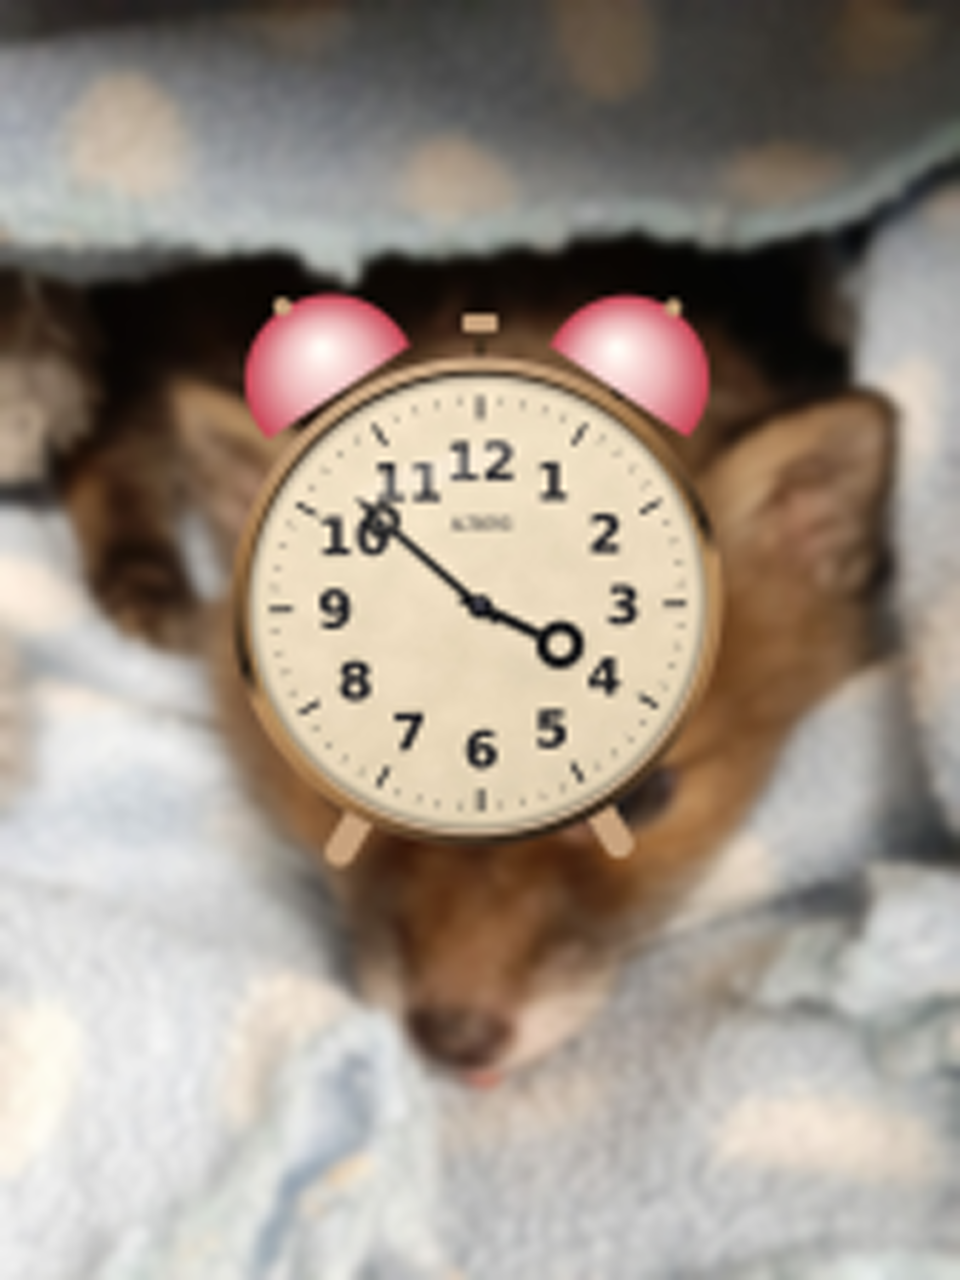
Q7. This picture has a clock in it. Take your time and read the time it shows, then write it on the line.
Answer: 3:52
